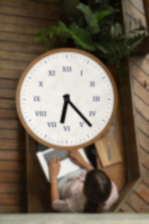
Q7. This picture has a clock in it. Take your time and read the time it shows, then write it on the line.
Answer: 6:23
